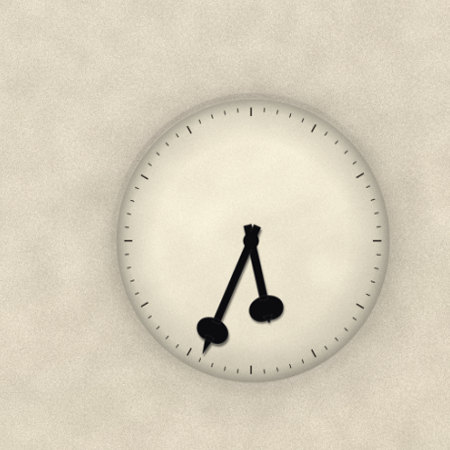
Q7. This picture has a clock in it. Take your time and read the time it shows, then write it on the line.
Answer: 5:34
